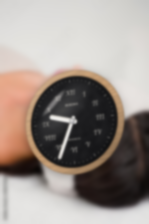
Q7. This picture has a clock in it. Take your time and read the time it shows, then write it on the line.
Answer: 9:34
